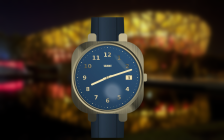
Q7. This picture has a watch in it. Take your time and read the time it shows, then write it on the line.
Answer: 8:12
